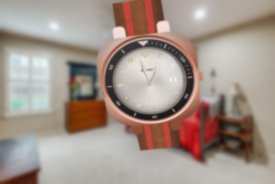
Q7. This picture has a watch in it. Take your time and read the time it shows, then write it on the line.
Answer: 12:58
